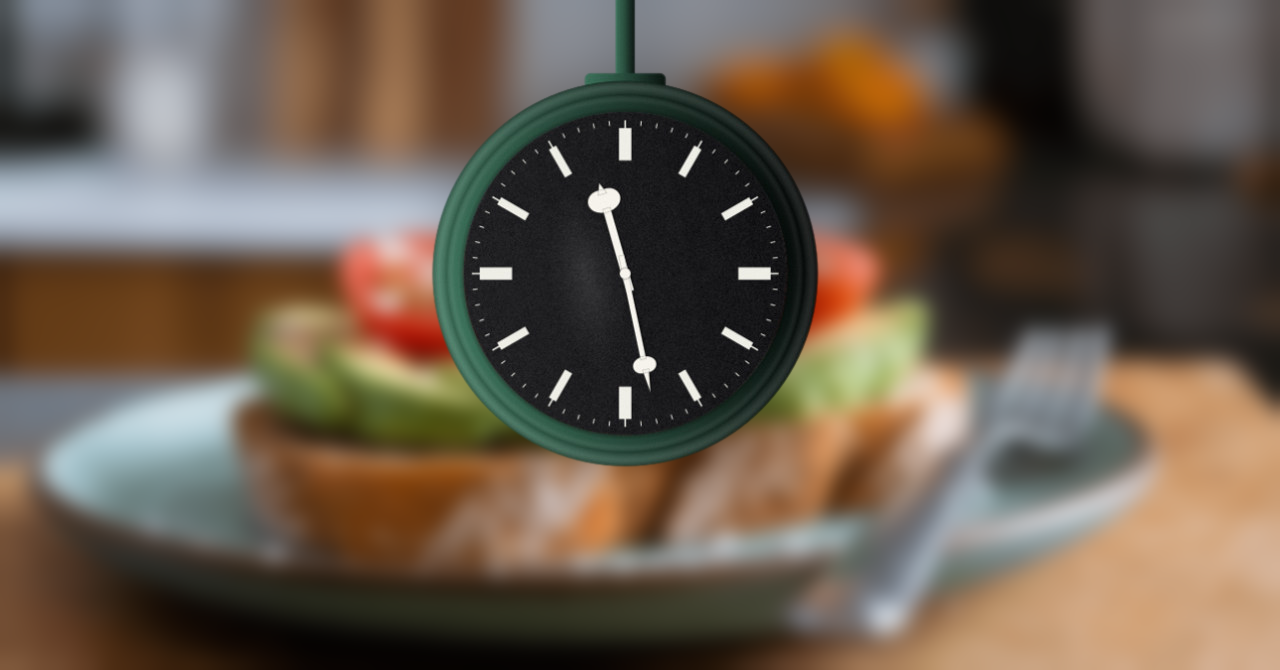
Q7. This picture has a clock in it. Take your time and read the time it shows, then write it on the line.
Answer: 11:28
